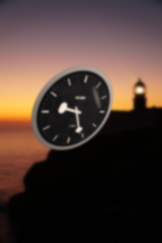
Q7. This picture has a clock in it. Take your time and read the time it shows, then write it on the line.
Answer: 9:26
